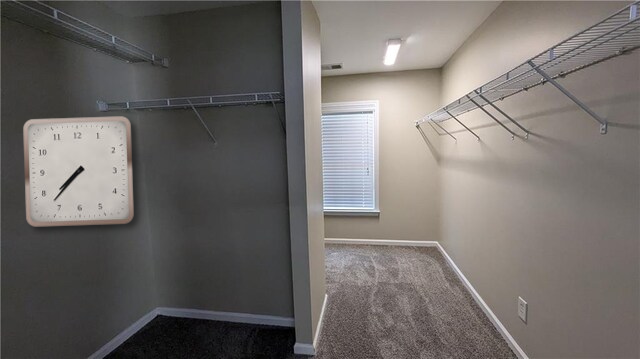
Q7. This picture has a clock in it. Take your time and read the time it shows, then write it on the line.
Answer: 7:37
